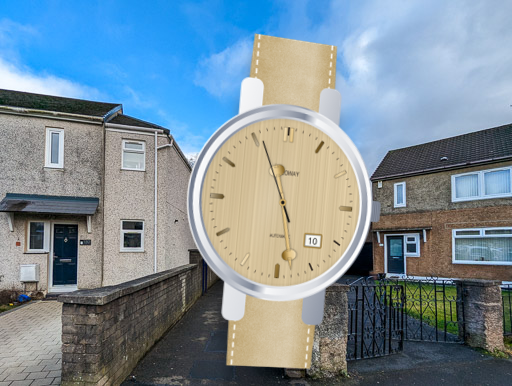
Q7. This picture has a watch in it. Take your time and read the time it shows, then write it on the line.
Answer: 11:27:56
